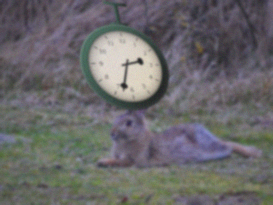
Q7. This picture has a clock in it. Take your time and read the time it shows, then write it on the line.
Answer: 2:33
